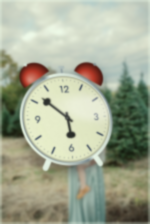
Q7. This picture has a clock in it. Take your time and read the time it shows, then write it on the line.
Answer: 5:52
